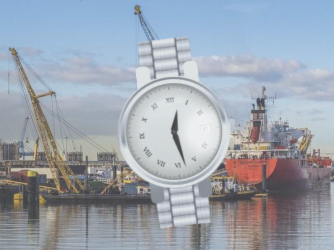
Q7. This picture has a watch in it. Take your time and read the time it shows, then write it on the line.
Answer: 12:28
